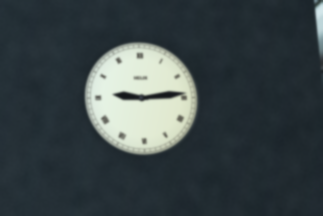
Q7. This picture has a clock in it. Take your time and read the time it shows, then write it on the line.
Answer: 9:14
